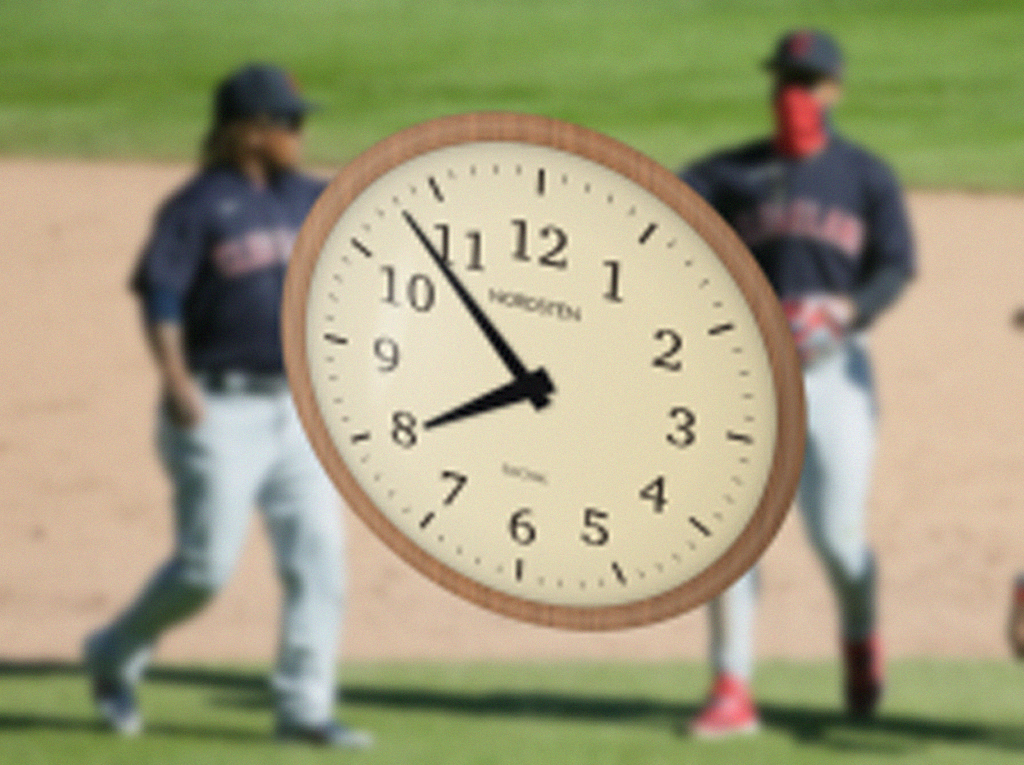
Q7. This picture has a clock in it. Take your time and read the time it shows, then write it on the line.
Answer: 7:53
